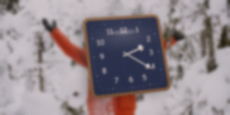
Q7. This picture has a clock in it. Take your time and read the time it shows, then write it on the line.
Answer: 2:21
